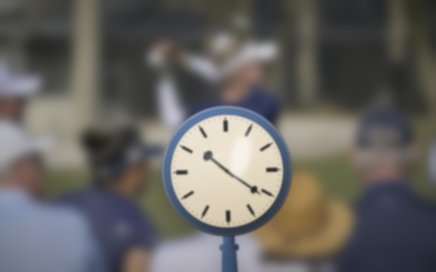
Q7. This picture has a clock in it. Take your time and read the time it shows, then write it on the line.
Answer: 10:21
